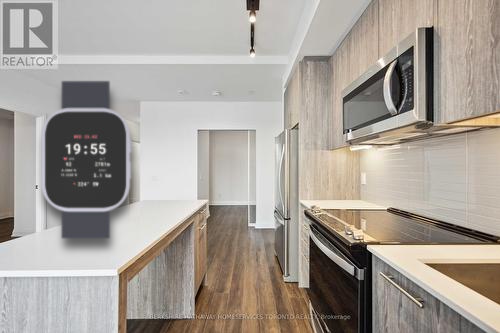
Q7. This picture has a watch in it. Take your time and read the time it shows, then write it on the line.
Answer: 19:55
